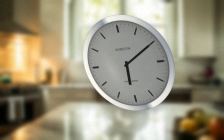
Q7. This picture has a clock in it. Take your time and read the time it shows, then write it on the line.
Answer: 6:10
